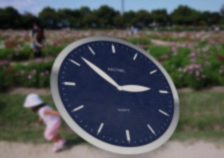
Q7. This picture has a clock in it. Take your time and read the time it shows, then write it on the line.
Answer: 2:52
